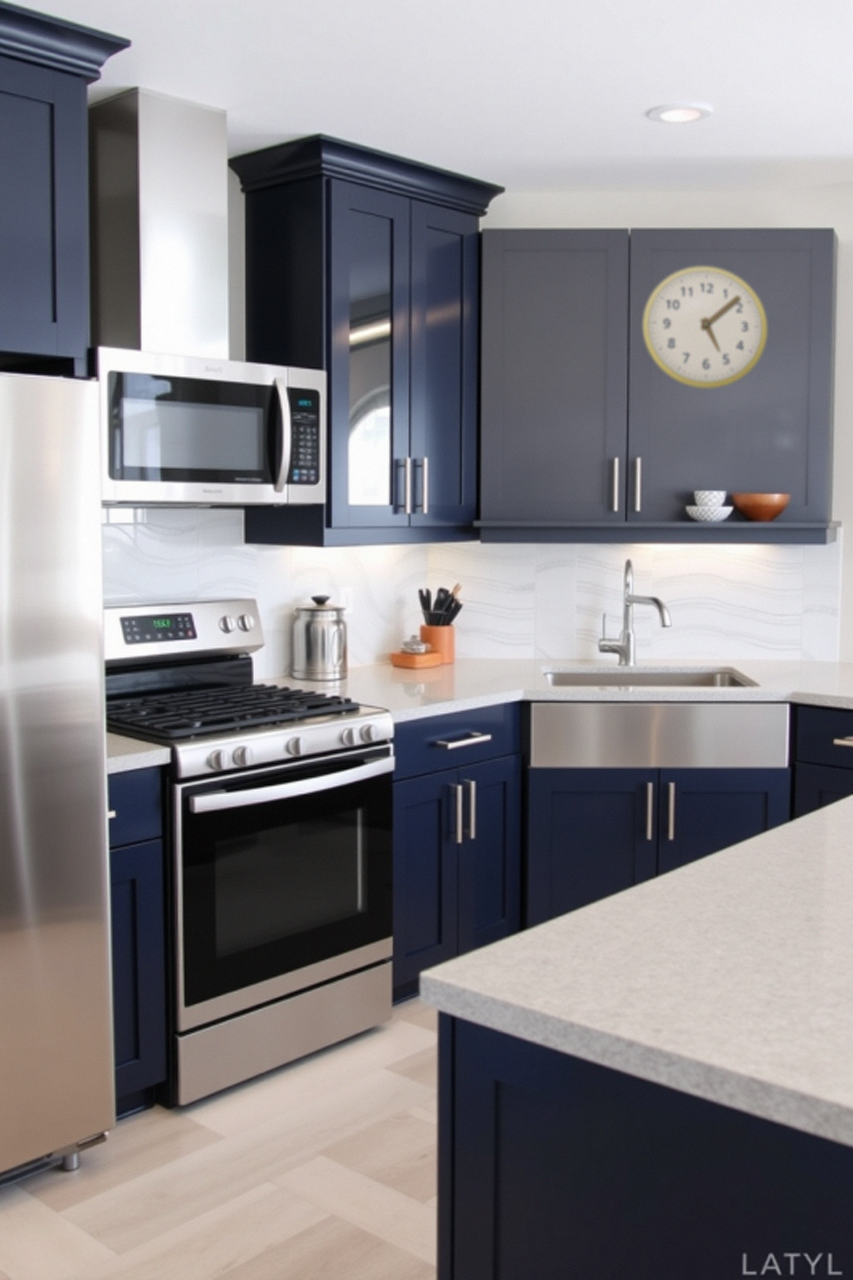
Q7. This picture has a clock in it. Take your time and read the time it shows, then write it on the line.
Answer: 5:08
